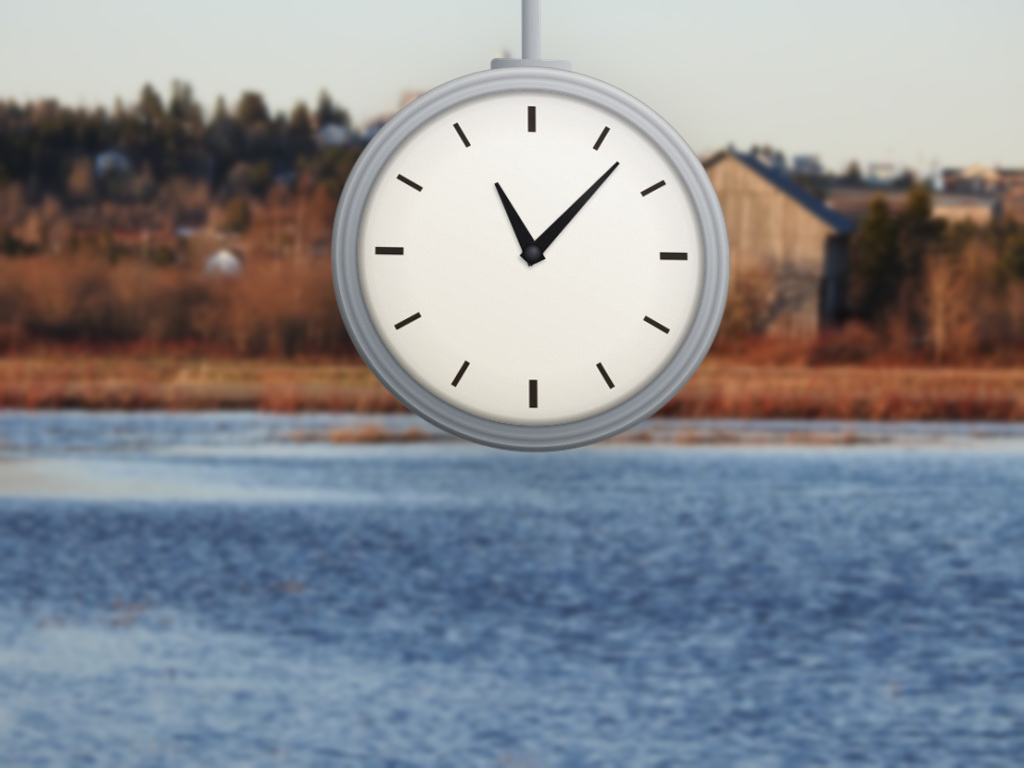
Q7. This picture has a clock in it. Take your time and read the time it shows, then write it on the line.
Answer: 11:07
